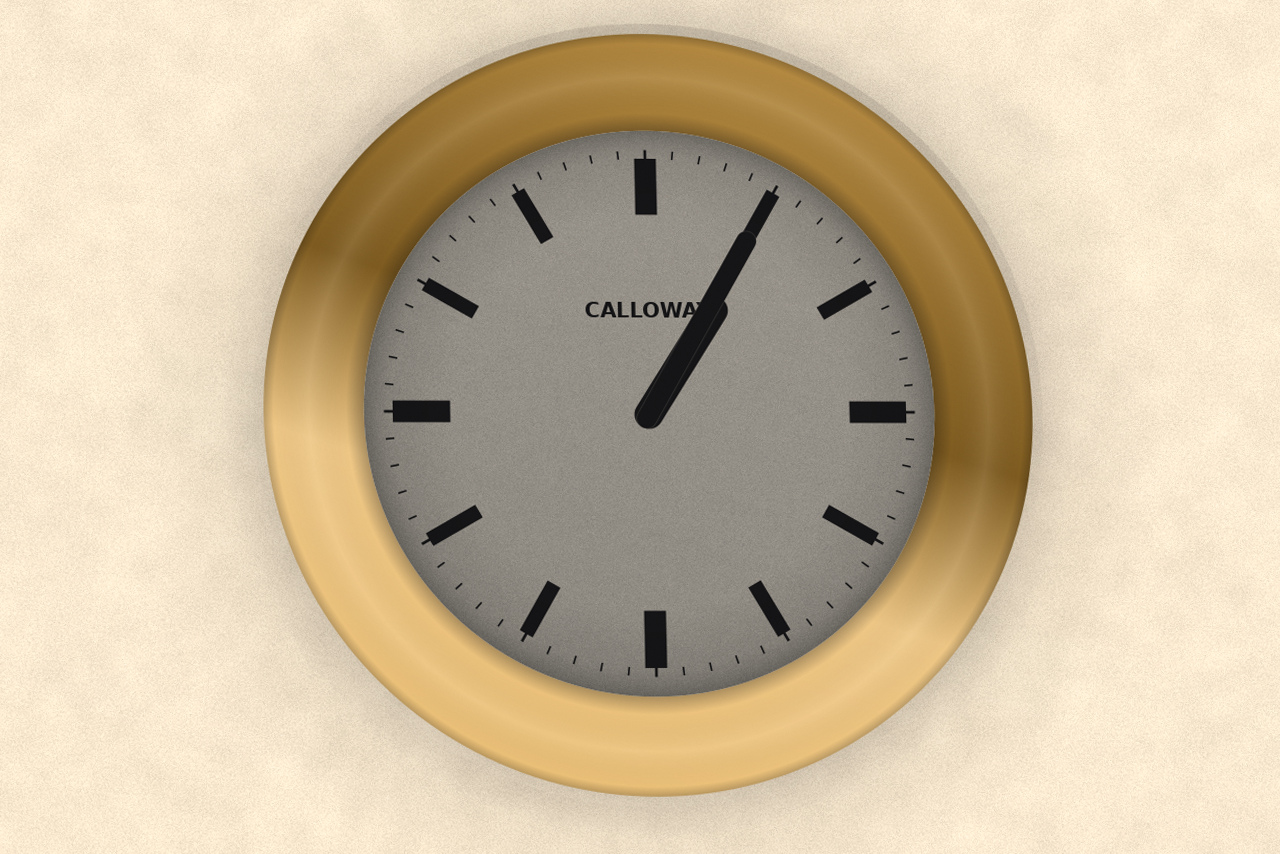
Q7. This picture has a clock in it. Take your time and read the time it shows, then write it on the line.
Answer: 1:05
